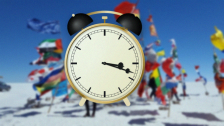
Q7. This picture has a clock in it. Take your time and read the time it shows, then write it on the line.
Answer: 3:18
